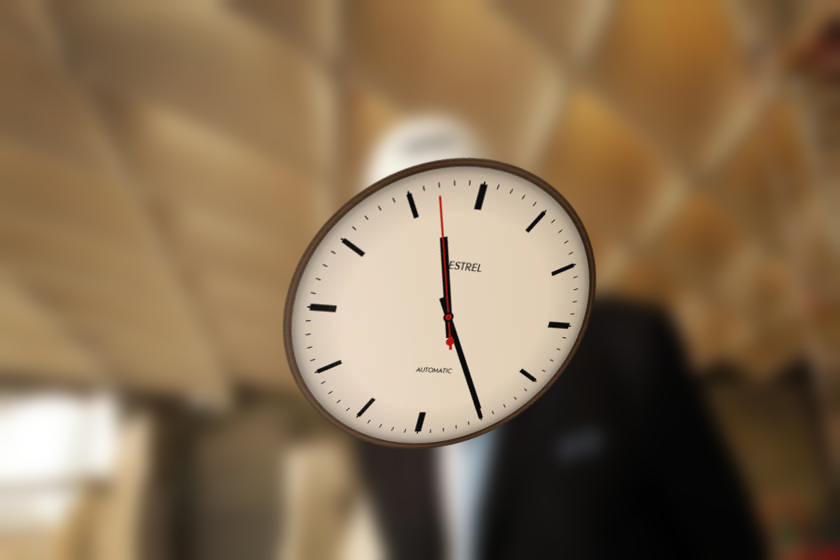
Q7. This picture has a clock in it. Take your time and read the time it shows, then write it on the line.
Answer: 11:24:57
